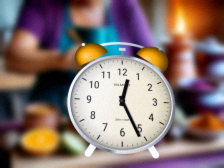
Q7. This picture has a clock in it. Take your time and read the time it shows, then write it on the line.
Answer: 12:26
